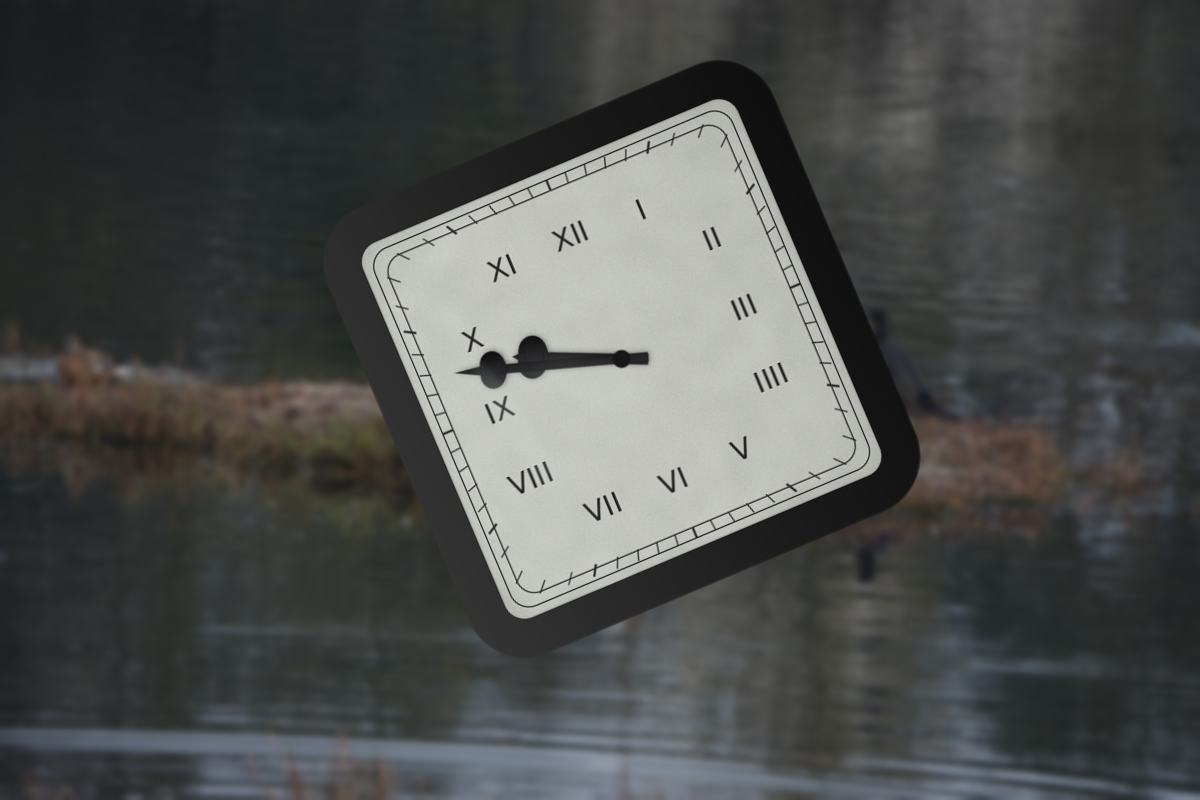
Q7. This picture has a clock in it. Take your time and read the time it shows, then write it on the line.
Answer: 9:48
